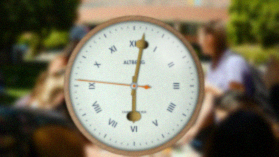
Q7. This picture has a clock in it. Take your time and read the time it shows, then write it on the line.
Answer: 6:01:46
